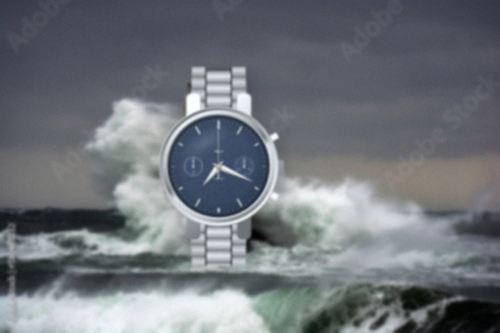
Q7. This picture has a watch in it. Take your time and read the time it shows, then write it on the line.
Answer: 7:19
